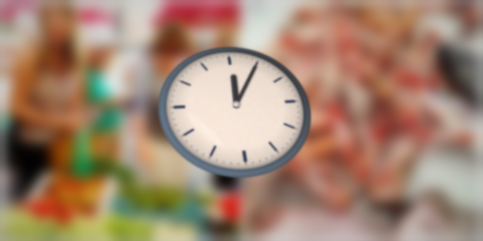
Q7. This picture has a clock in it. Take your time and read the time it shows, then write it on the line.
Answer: 12:05
